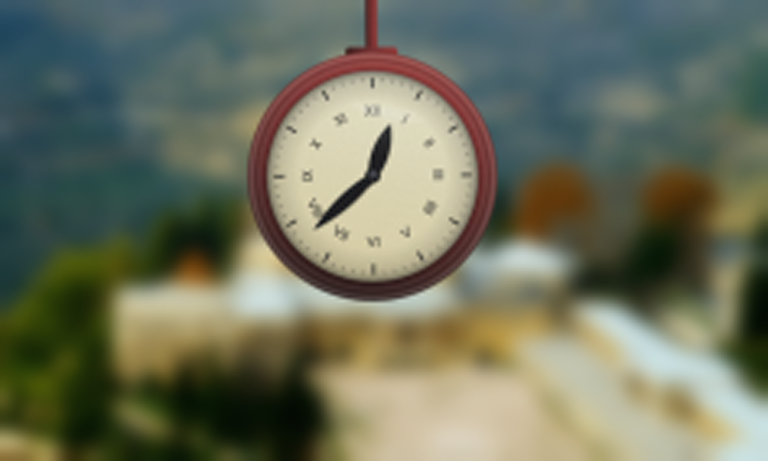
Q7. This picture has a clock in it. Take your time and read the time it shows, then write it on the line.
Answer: 12:38
